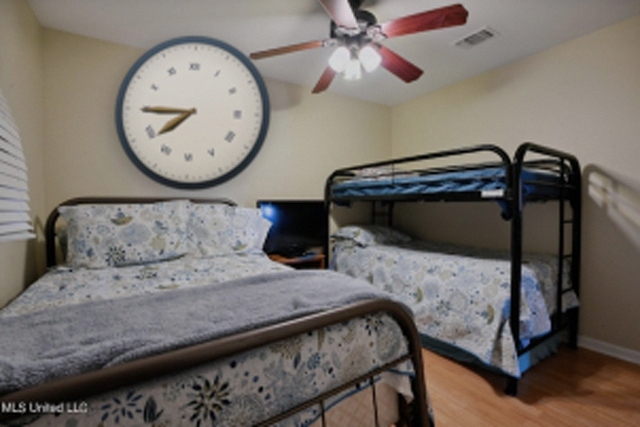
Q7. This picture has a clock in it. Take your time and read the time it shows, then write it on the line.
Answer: 7:45
